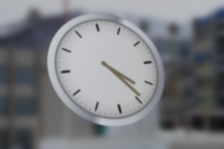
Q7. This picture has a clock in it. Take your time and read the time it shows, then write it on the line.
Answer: 4:24
